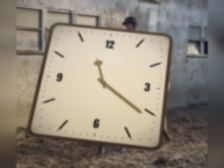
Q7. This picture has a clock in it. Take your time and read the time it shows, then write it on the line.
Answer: 11:21
